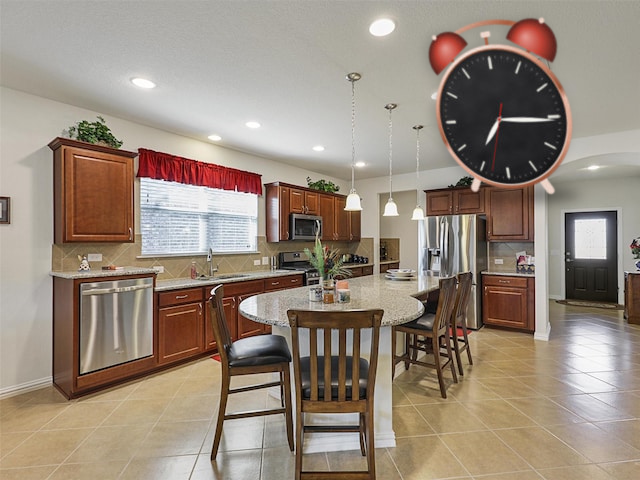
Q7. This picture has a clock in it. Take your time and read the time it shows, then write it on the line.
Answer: 7:15:33
